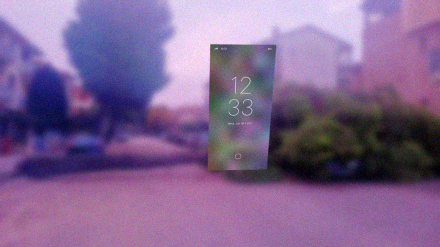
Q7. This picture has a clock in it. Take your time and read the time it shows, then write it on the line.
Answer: 12:33
